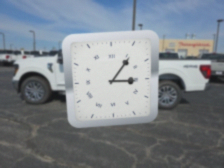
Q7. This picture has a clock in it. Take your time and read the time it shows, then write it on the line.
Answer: 3:06
